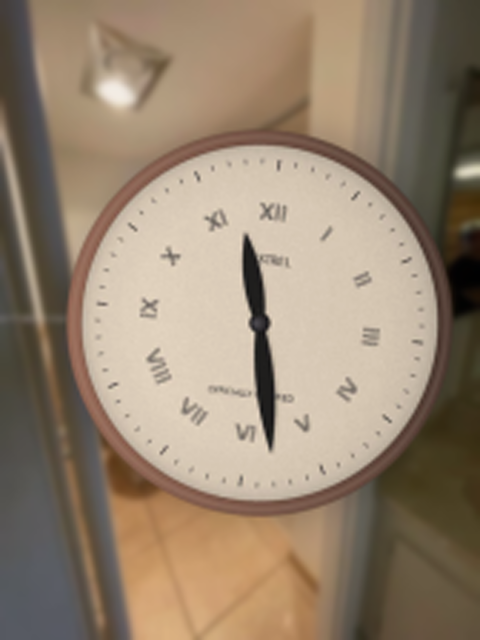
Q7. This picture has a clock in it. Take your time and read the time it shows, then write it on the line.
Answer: 11:28
